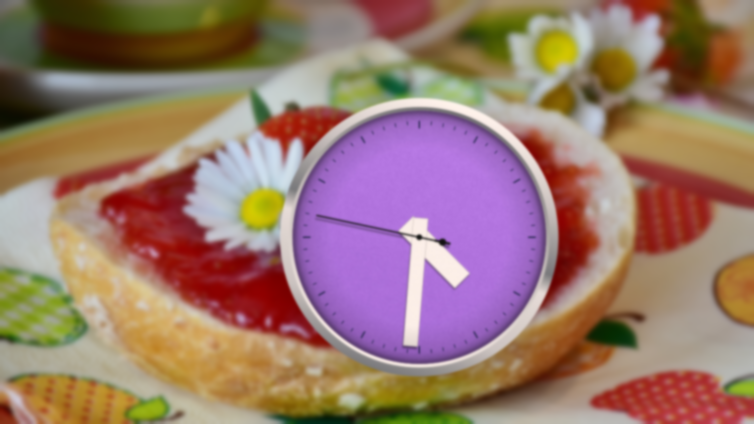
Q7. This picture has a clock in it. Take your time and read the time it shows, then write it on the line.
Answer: 4:30:47
